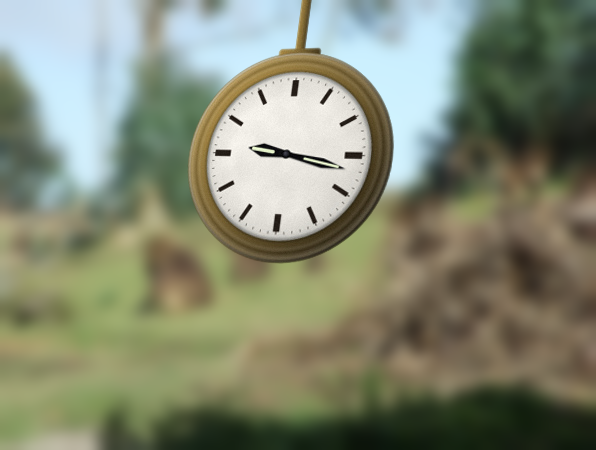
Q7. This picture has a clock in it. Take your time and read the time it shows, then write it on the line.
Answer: 9:17
